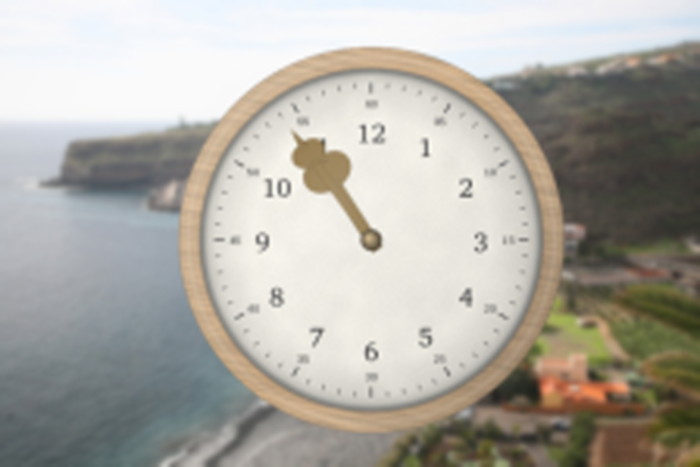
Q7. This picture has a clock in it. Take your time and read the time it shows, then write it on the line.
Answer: 10:54
